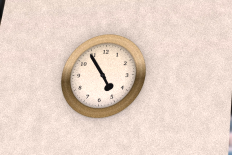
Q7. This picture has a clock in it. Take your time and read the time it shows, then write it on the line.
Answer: 4:54
